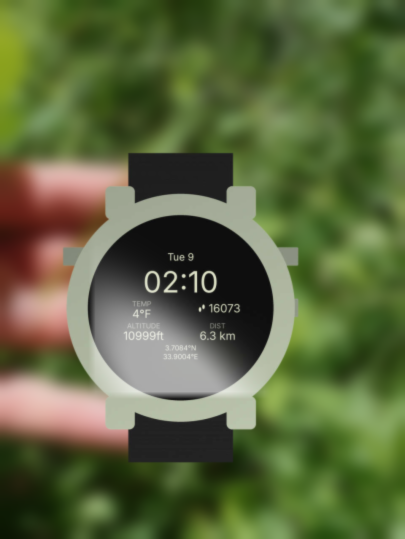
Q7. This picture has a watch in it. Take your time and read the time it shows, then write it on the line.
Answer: 2:10
